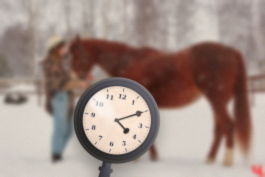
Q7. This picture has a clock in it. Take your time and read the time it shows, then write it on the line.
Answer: 4:10
